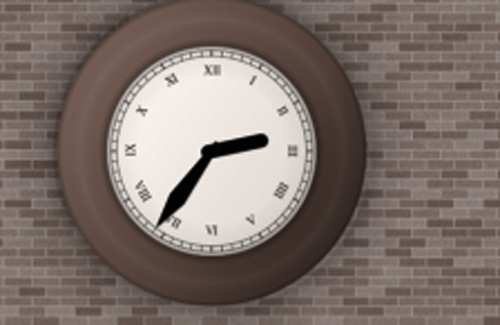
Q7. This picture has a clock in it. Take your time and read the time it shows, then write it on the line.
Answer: 2:36
